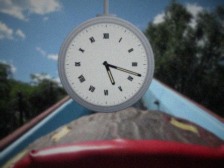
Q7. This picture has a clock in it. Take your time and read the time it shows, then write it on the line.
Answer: 5:18
